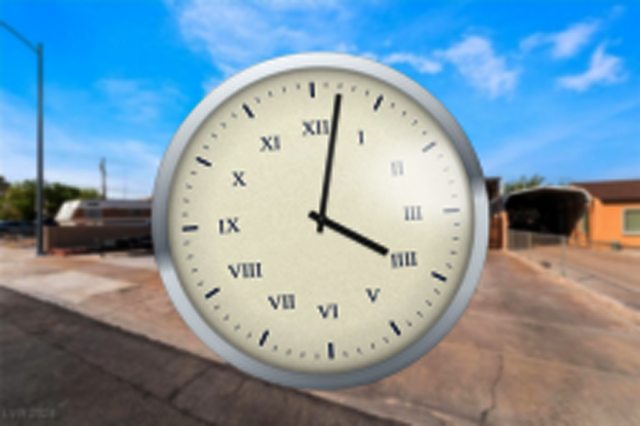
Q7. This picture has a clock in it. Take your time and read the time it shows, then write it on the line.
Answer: 4:02
